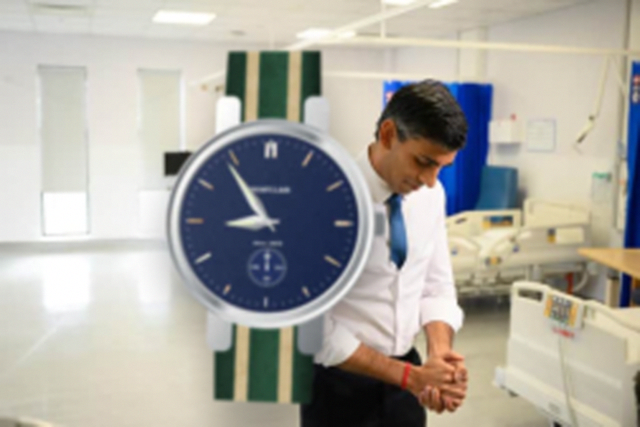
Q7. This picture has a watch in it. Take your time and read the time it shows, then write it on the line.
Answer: 8:54
